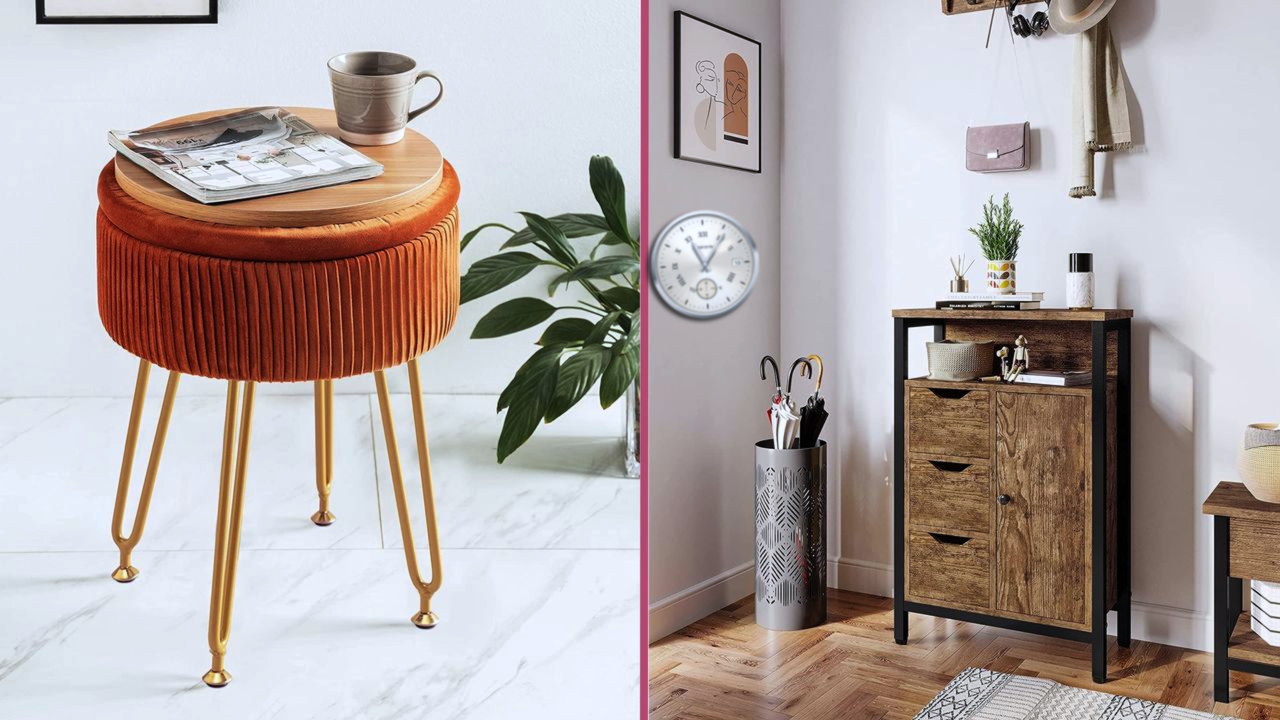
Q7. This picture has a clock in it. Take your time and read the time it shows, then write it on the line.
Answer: 11:06
